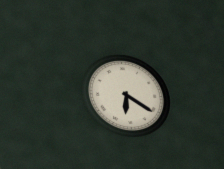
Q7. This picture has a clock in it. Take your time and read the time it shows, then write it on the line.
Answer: 6:21
